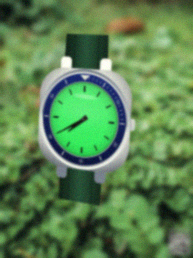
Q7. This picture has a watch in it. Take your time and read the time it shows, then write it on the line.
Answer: 7:40
